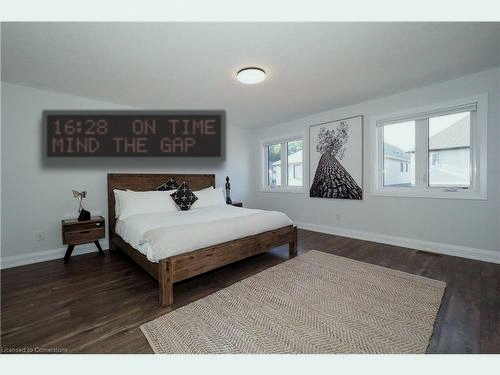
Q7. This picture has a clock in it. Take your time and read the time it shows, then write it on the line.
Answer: 16:28
